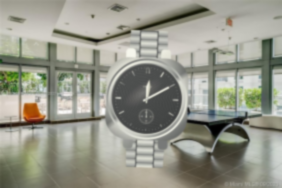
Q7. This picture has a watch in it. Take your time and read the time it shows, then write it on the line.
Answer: 12:10
